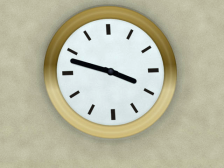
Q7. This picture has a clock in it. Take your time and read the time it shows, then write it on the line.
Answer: 3:48
